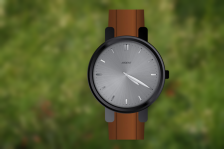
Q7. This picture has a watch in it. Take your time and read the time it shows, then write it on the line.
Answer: 4:20
